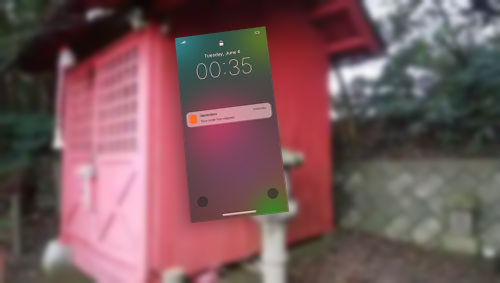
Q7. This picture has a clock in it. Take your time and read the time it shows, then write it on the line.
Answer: 0:35
